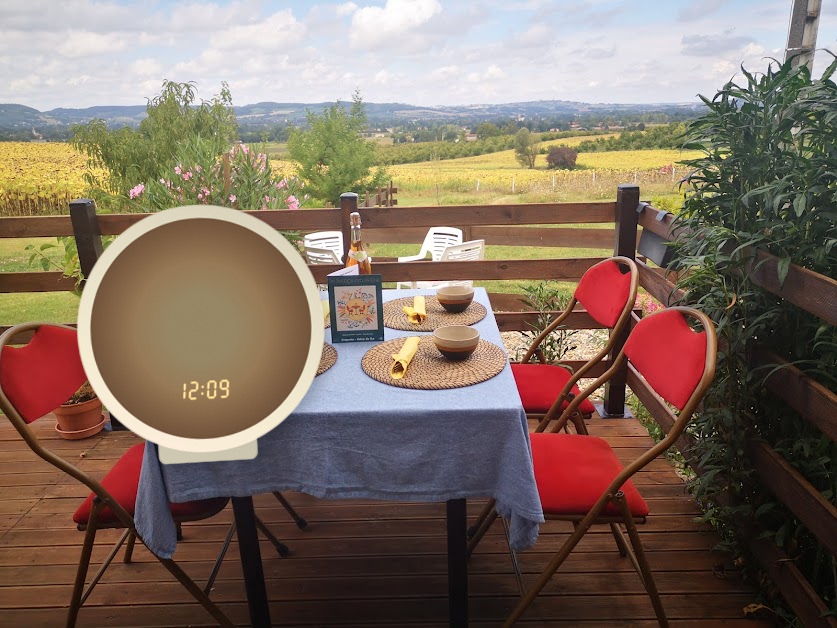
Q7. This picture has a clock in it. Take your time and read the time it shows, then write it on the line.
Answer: 12:09
